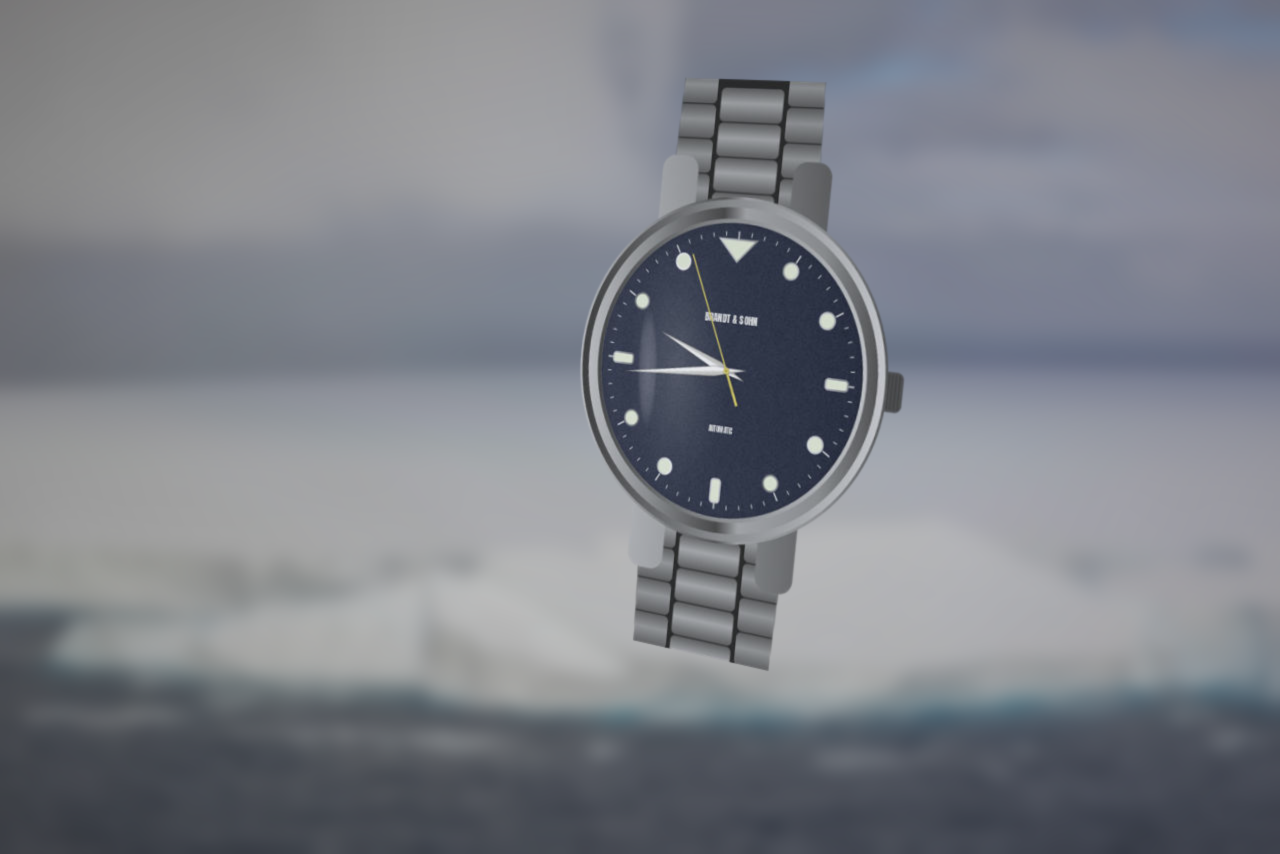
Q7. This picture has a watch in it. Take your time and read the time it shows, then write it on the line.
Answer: 9:43:56
